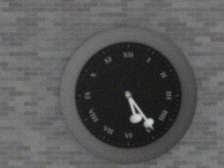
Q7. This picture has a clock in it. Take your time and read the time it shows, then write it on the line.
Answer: 5:24
